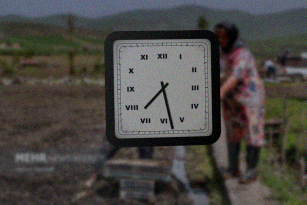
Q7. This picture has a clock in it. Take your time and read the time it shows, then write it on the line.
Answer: 7:28
